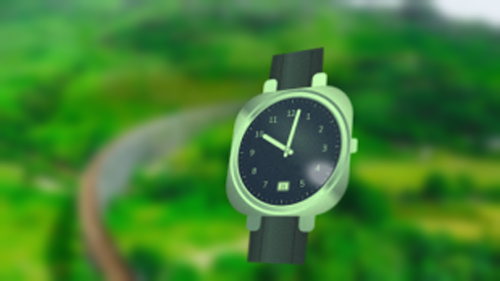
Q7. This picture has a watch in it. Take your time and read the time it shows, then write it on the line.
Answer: 10:02
